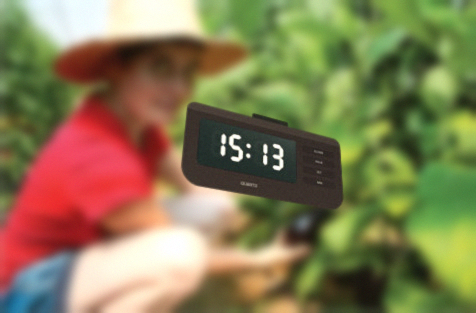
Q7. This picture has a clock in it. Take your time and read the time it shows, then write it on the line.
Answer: 15:13
